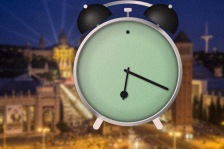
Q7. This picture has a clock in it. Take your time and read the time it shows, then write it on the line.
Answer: 6:19
